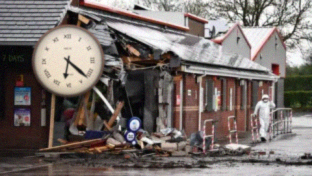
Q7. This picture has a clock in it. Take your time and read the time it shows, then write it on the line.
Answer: 6:22
